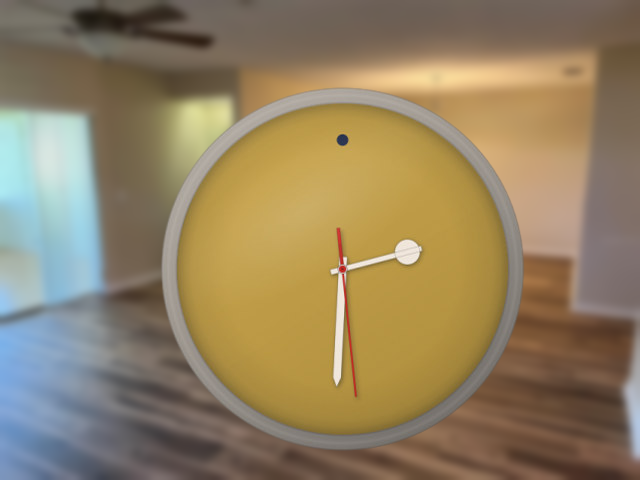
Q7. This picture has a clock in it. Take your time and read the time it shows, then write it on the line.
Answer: 2:30:29
